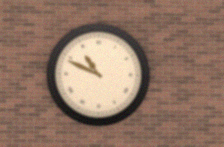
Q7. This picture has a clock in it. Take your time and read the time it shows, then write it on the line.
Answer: 10:49
